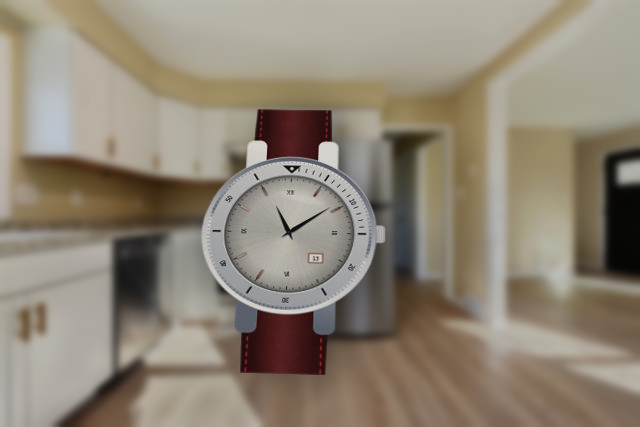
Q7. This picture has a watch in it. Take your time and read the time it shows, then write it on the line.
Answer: 11:09
